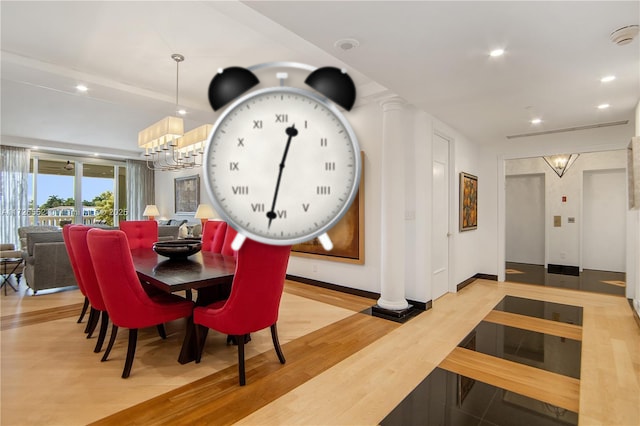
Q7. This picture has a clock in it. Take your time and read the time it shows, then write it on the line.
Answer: 12:32
